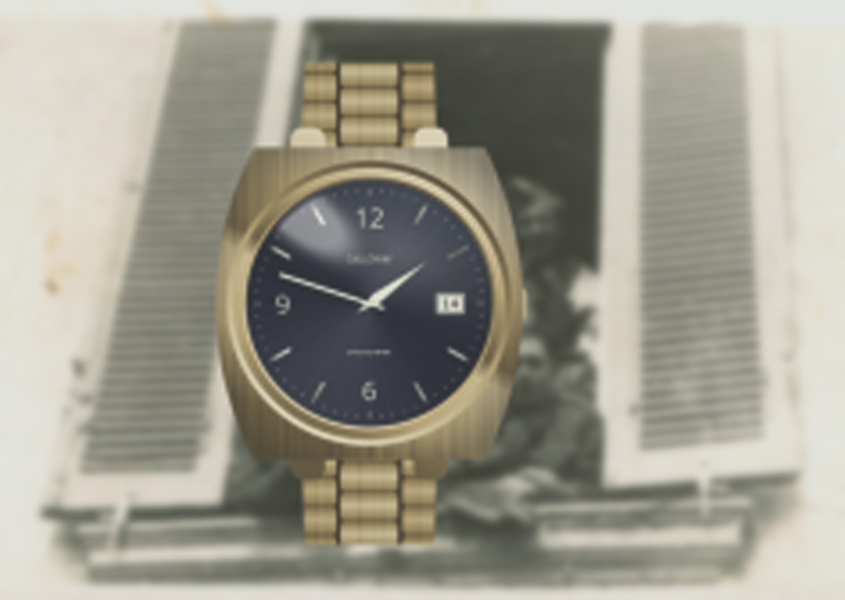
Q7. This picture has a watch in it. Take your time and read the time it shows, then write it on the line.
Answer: 1:48
